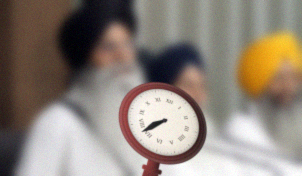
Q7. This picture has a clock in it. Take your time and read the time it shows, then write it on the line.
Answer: 7:37
